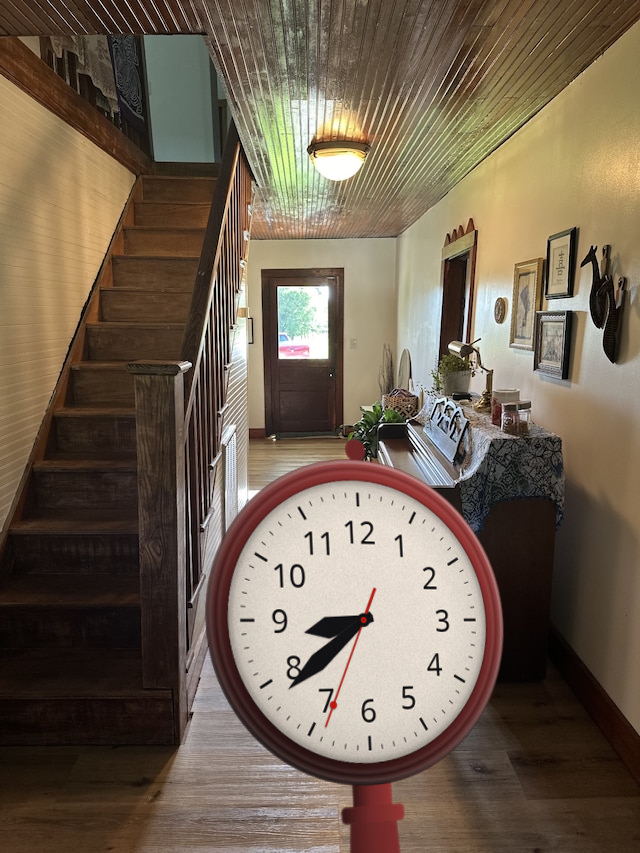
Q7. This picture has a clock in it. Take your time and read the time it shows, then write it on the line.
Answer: 8:38:34
